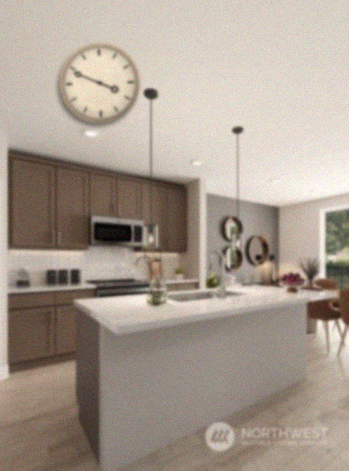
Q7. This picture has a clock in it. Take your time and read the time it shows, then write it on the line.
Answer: 3:49
